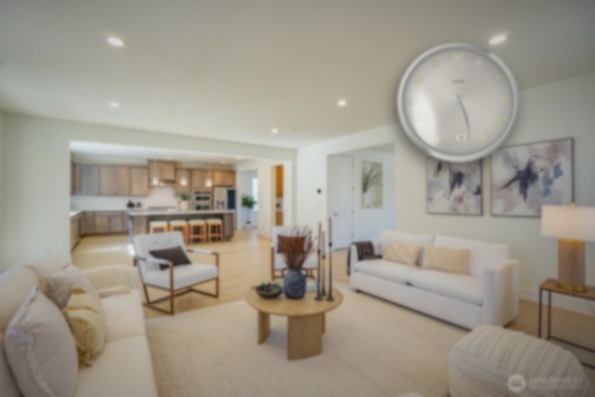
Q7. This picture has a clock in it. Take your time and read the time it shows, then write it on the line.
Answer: 5:28
